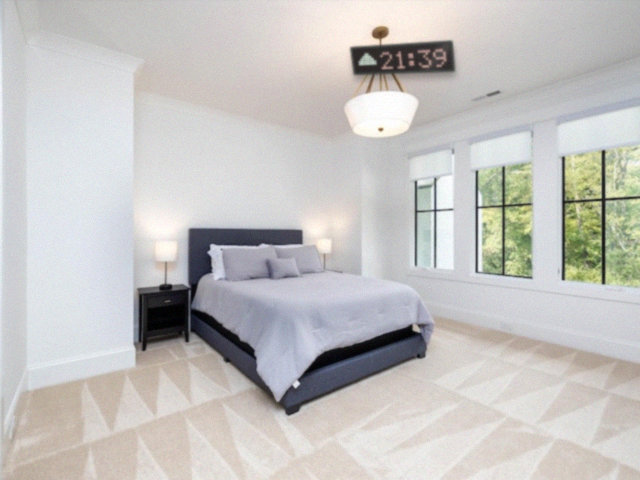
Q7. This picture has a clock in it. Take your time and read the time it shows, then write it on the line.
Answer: 21:39
